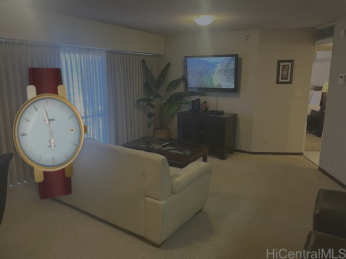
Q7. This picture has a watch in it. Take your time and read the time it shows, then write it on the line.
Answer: 5:58
